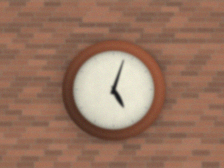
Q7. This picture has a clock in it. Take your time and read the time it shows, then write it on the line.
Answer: 5:03
